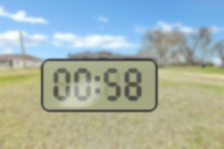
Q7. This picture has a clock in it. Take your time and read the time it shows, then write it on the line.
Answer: 0:58
